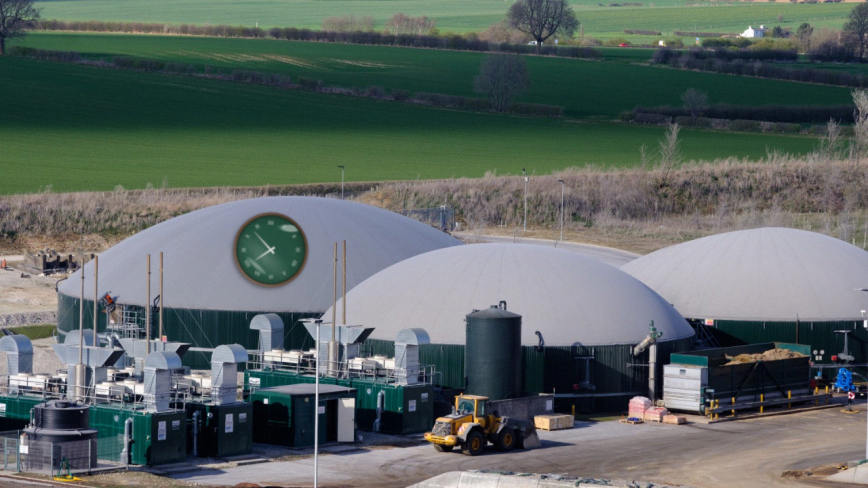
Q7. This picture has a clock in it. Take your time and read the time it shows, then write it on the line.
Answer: 7:53
